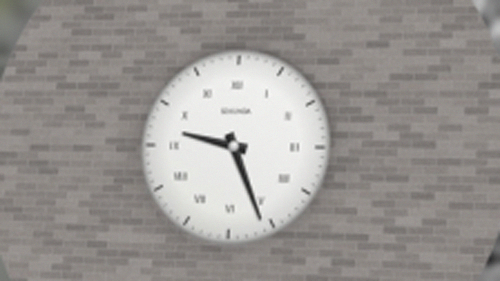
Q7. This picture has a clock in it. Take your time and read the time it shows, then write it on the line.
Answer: 9:26
